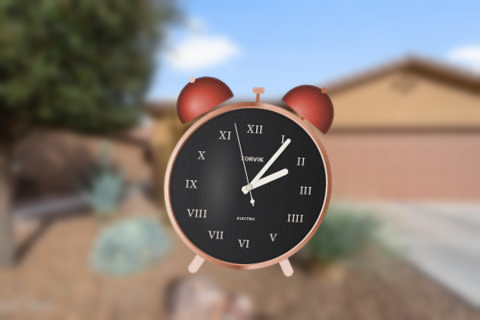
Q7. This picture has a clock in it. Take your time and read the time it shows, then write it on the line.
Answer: 2:05:57
